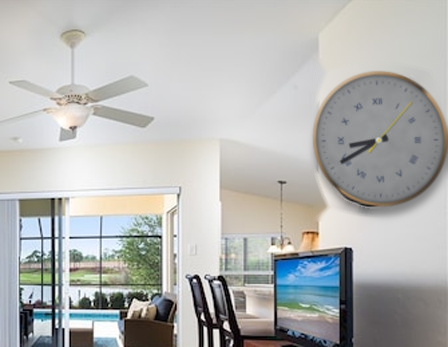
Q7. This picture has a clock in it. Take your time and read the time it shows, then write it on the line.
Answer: 8:40:07
